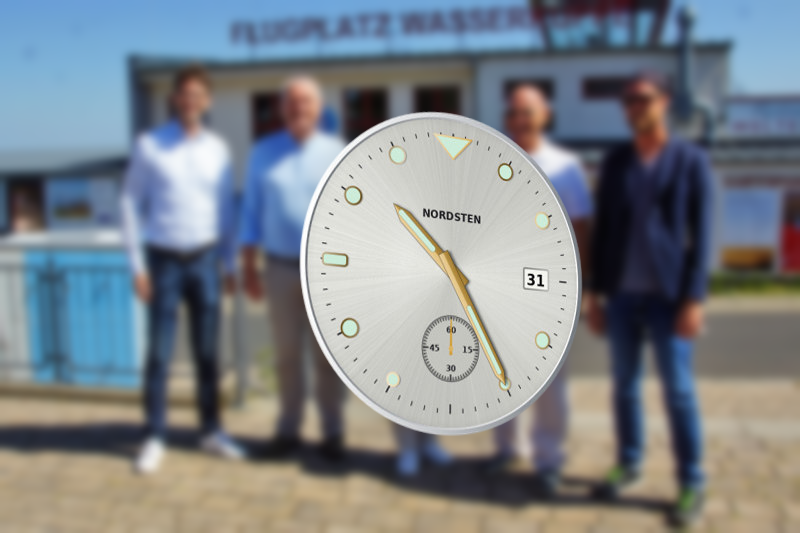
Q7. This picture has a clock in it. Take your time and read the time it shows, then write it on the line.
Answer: 10:25
